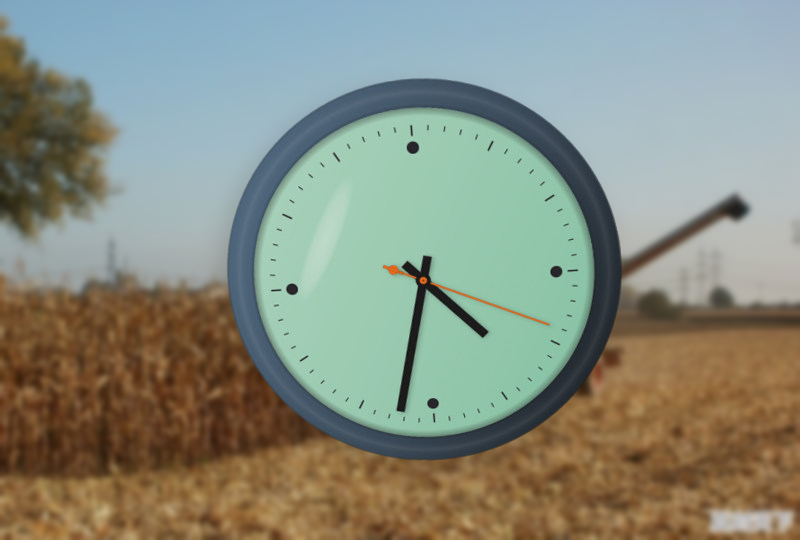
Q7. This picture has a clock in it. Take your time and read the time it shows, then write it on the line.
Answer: 4:32:19
